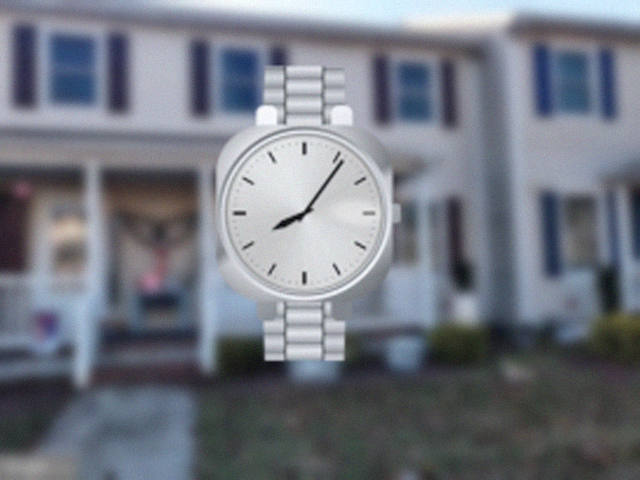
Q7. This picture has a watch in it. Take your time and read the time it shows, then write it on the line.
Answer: 8:06
